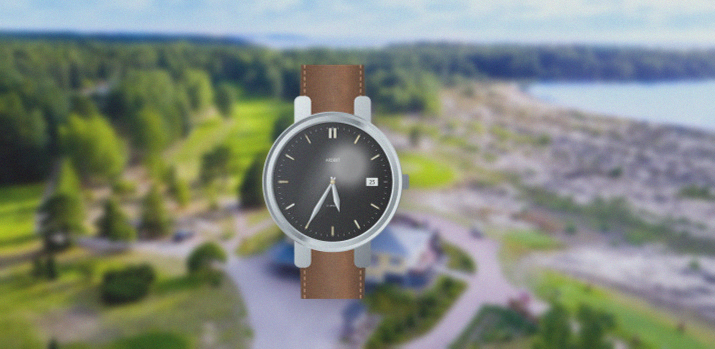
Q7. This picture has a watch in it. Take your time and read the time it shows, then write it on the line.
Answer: 5:35
